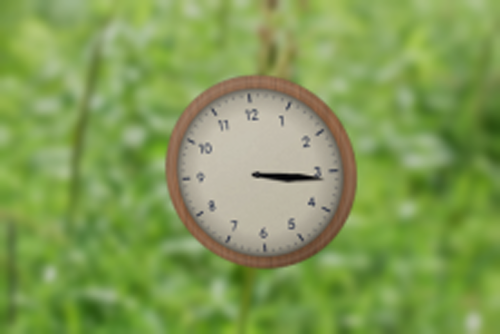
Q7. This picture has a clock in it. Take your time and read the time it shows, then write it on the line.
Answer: 3:16
